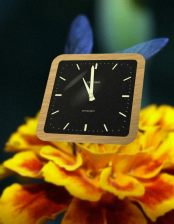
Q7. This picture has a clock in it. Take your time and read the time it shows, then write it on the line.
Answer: 10:59
